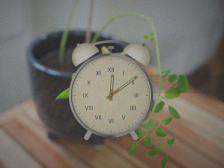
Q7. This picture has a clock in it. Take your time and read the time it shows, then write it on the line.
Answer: 12:09
